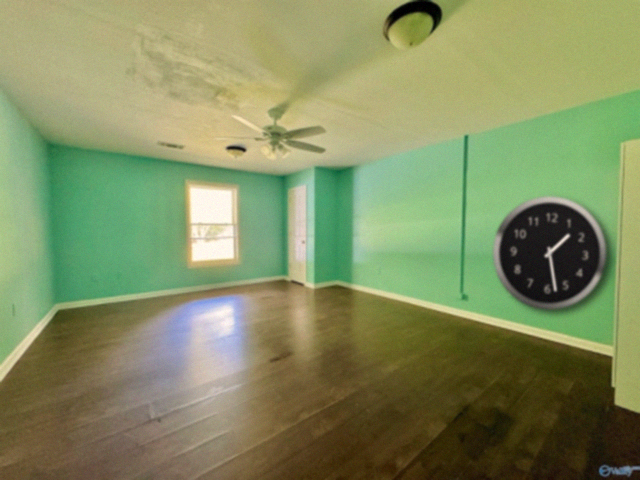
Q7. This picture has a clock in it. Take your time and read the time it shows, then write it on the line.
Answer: 1:28
